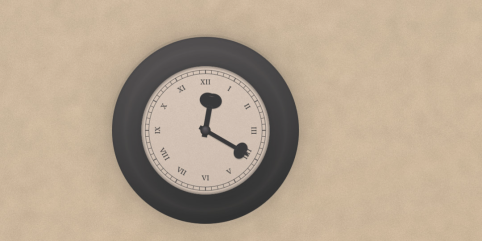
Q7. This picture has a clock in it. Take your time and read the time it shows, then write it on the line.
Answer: 12:20
